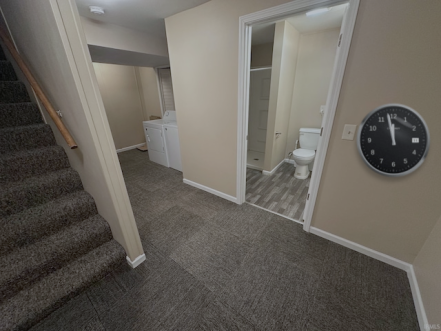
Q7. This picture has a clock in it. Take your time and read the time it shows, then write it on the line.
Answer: 11:58
